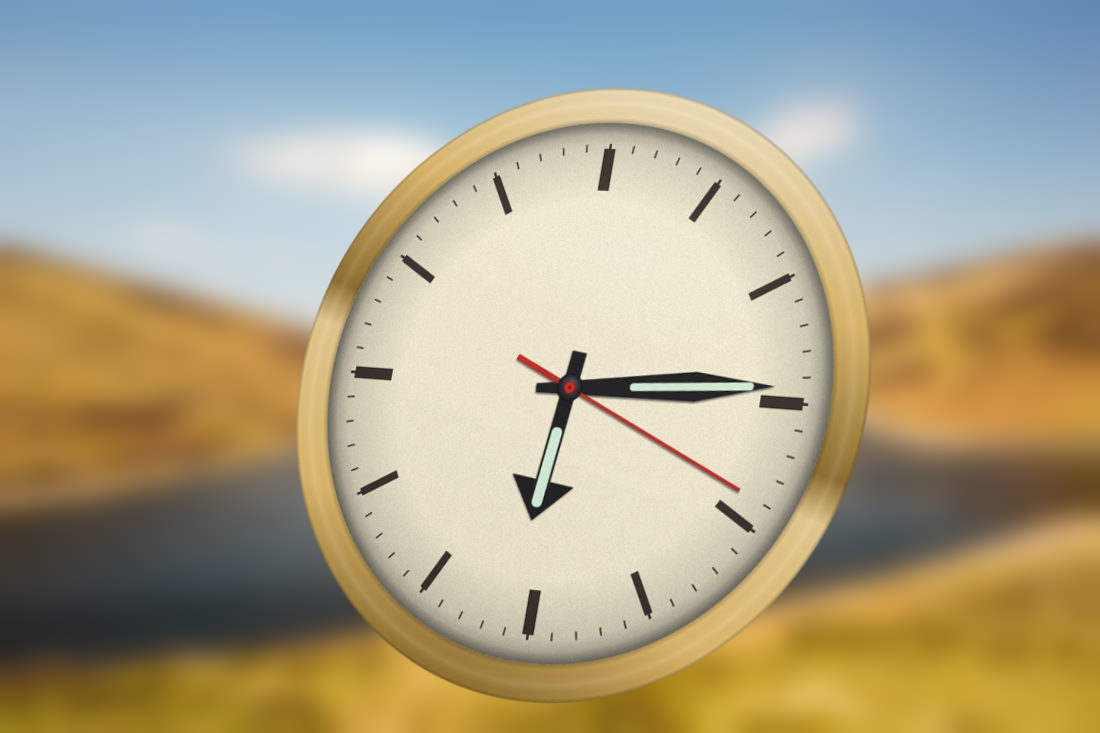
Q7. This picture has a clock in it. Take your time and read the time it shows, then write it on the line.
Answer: 6:14:19
